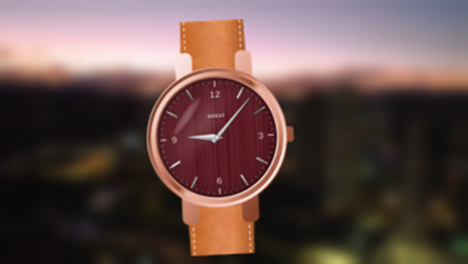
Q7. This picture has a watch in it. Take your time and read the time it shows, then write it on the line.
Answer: 9:07
